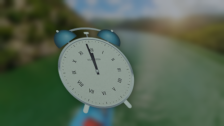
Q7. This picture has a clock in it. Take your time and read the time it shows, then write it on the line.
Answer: 11:59
